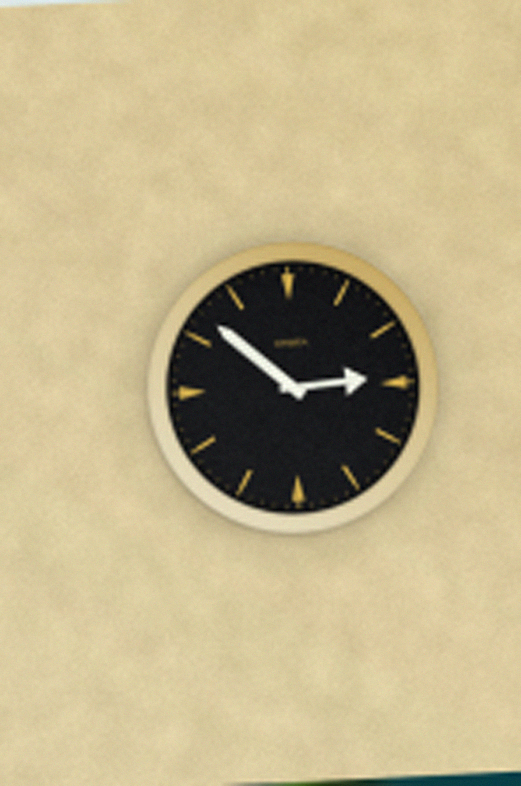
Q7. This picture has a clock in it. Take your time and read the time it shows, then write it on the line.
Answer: 2:52
